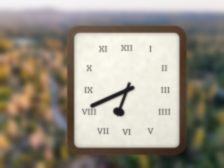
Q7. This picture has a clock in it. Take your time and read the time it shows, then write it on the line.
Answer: 6:41
